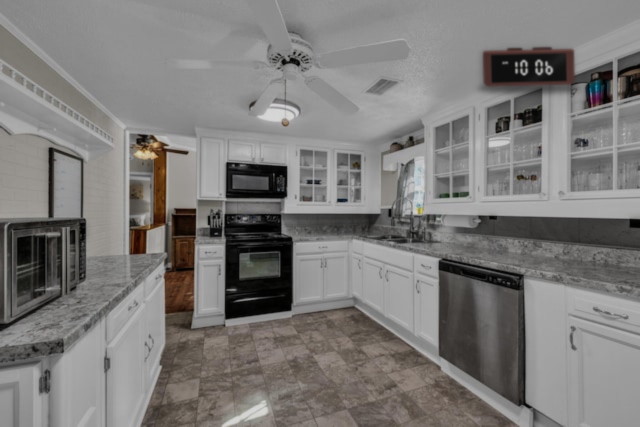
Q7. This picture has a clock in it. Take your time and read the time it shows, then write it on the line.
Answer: 10:06
